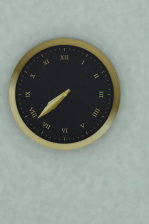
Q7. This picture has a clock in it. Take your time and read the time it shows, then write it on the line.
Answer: 7:38
